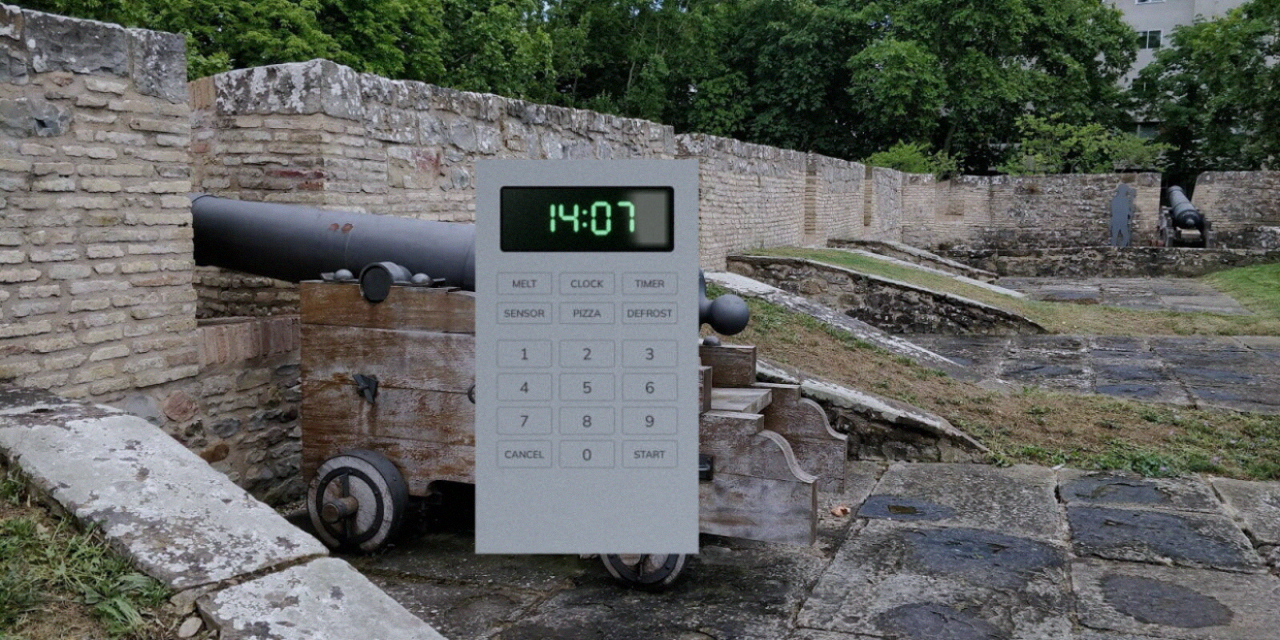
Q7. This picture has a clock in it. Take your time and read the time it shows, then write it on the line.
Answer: 14:07
